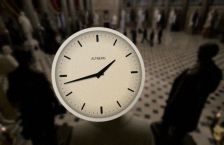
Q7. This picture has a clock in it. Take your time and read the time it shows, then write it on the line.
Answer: 1:43
